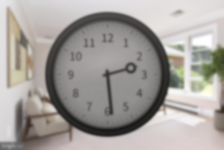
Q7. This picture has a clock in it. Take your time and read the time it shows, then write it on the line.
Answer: 2:29
